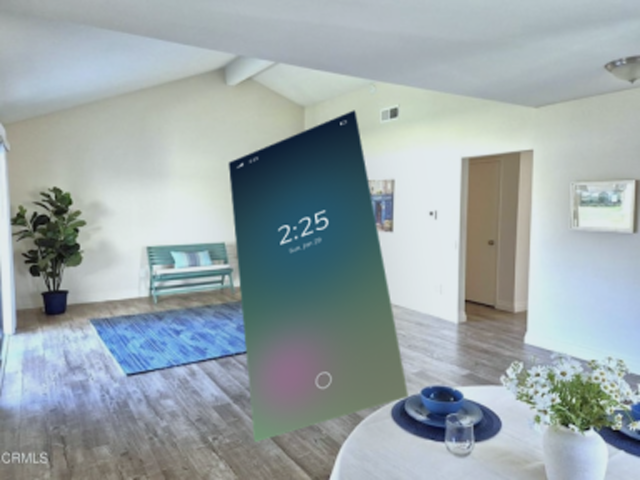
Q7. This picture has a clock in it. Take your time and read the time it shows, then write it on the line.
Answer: 2:25
